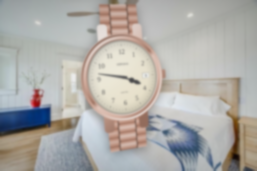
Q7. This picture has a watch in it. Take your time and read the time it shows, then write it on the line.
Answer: 3:47
